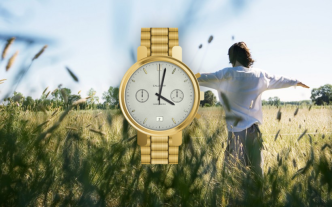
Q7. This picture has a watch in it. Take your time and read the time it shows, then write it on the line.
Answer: 4:02
